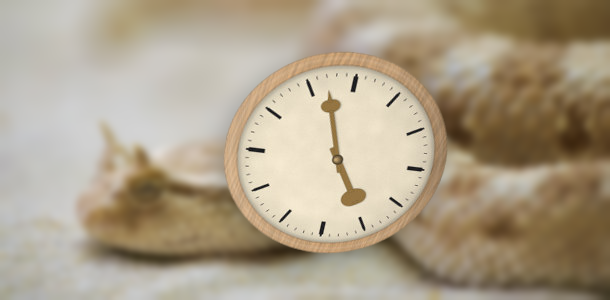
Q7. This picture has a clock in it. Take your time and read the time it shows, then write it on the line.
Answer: 4:57
